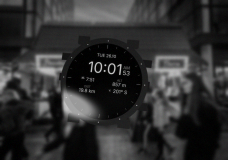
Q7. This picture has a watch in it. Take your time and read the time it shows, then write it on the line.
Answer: 10:01
